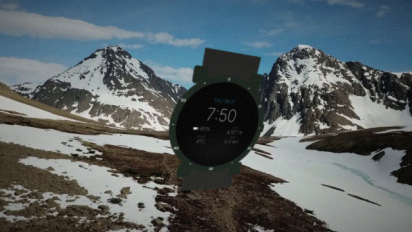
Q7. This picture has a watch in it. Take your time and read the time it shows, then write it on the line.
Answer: 7:50
